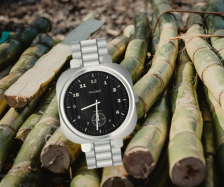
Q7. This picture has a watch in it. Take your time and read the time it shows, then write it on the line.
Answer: 8:31
